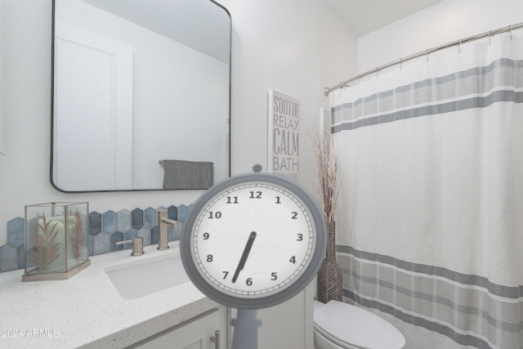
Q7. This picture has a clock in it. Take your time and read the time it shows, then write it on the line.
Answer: 6:33
